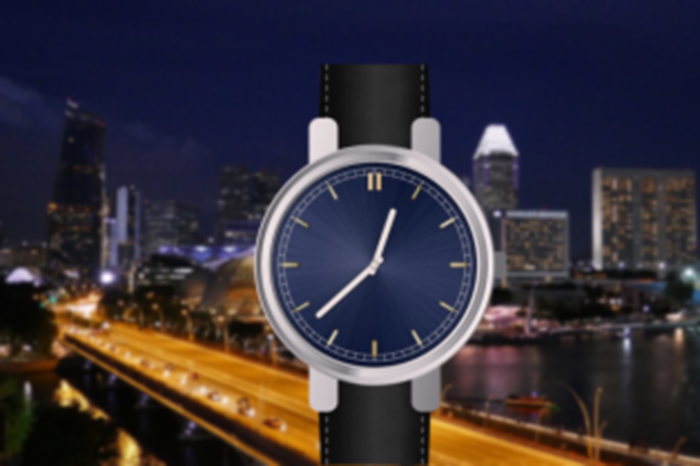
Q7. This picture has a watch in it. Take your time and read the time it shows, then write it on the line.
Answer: 12:38
